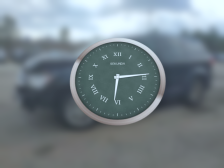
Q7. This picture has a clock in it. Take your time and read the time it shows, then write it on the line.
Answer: 6:14
